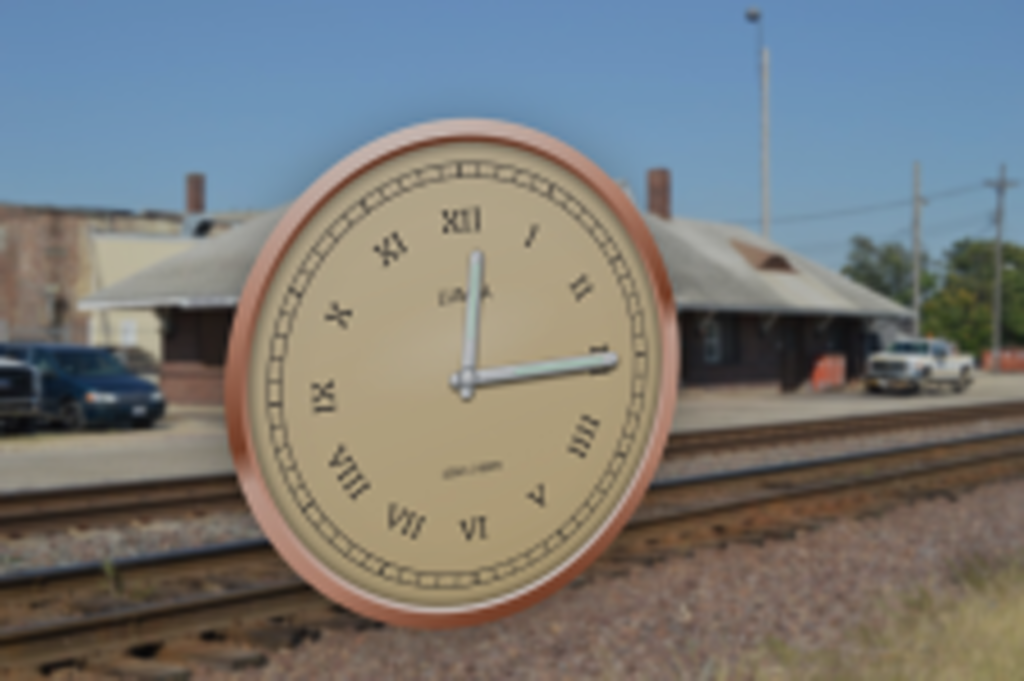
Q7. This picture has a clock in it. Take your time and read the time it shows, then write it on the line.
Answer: 12:15
